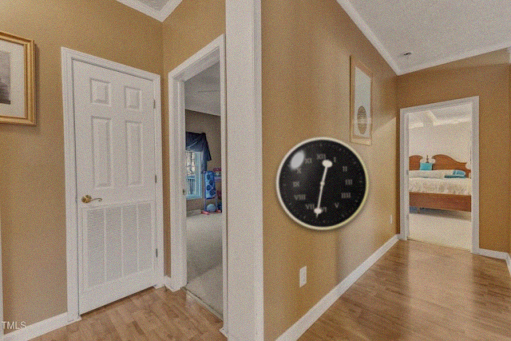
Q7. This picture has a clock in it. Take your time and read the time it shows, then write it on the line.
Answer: 12:32
